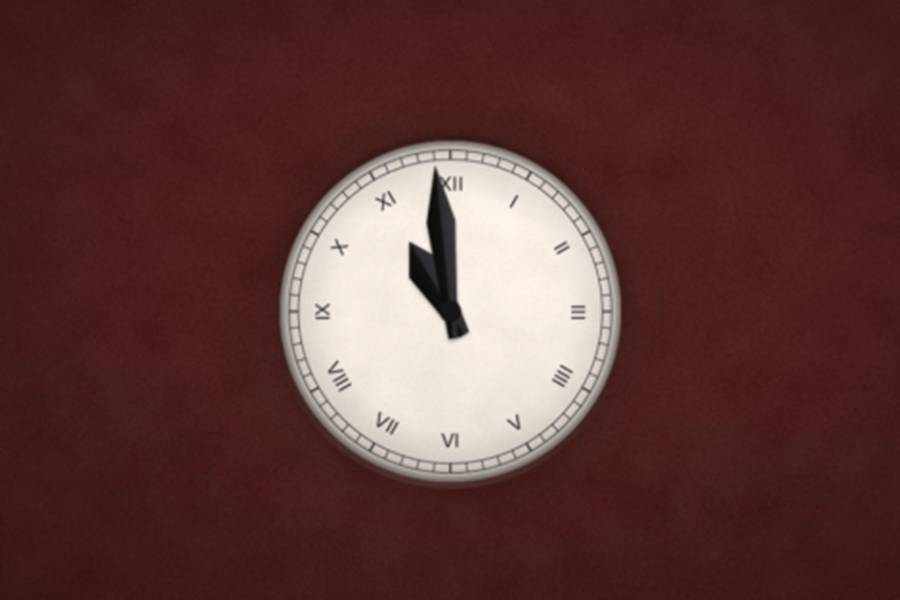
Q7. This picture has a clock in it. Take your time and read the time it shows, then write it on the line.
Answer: 10:59
